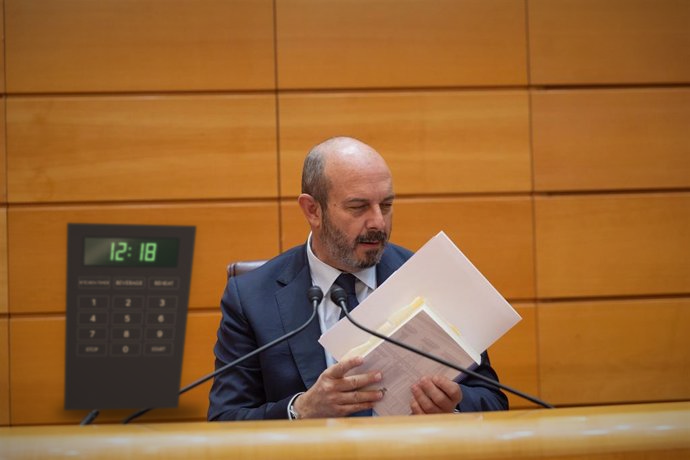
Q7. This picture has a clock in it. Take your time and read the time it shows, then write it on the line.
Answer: 12:18
